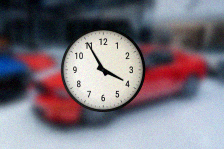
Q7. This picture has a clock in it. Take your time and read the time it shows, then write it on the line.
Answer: 3:55
